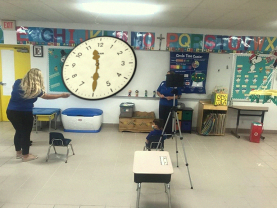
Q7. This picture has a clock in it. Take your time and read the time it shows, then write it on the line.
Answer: 11:30
